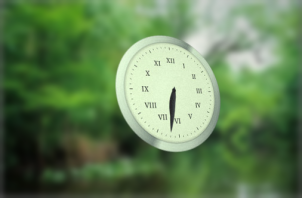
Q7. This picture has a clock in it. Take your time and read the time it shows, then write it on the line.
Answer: 6:32
